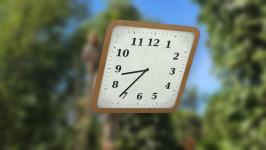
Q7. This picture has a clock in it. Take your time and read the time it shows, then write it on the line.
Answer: 8:36
